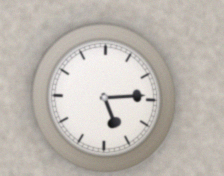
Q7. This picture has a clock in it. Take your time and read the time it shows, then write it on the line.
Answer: 5:14
